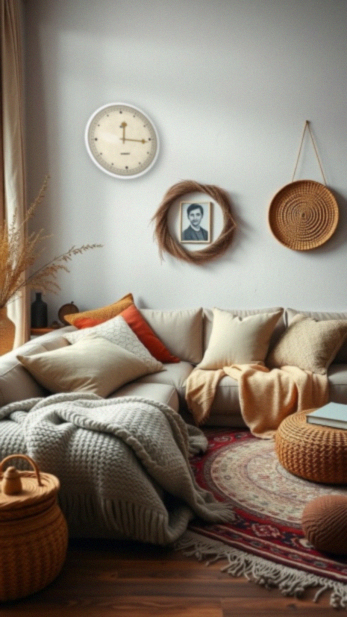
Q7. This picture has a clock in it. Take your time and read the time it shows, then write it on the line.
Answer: 12:16
